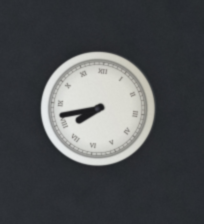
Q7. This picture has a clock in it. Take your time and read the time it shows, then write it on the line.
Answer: 7:42
